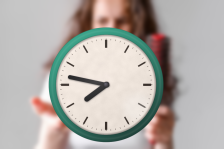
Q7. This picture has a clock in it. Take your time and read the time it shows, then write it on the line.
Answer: 7:47
